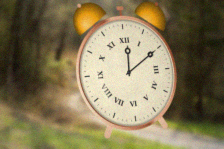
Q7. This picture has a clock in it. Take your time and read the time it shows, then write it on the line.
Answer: 12:10
